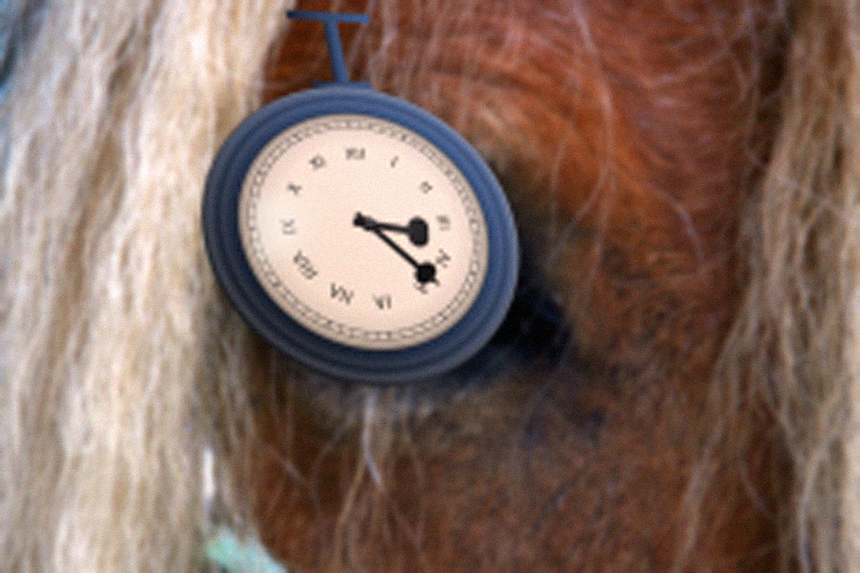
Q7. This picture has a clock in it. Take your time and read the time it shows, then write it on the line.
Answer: 3:23
